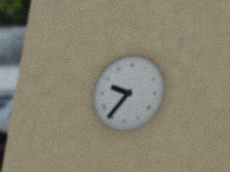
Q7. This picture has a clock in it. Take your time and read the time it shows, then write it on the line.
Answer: 9:36
